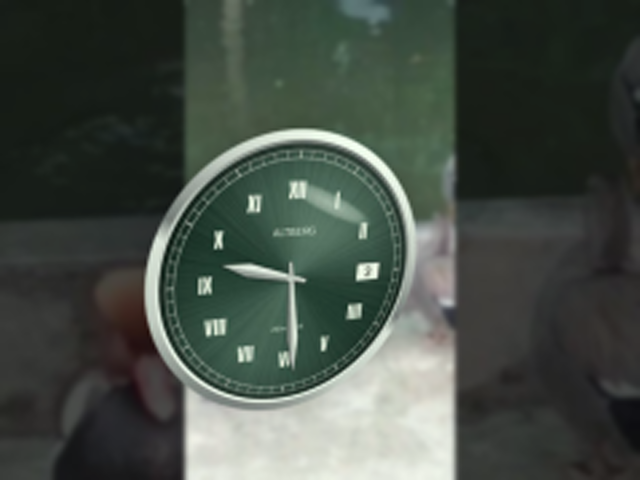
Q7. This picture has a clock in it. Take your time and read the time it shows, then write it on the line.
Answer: 9:29
